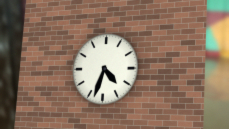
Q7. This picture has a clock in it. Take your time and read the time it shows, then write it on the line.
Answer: 4:33
